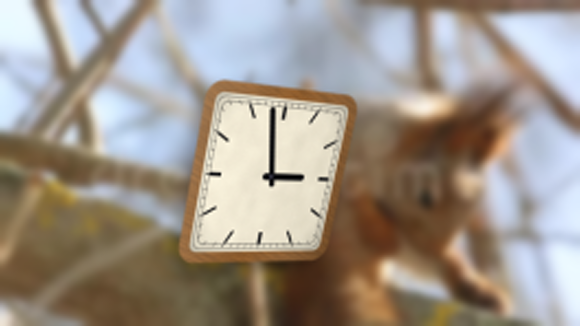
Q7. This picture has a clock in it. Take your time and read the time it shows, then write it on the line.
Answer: 2:58
